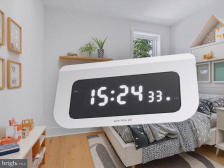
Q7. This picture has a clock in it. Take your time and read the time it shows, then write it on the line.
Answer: 15:24:33
